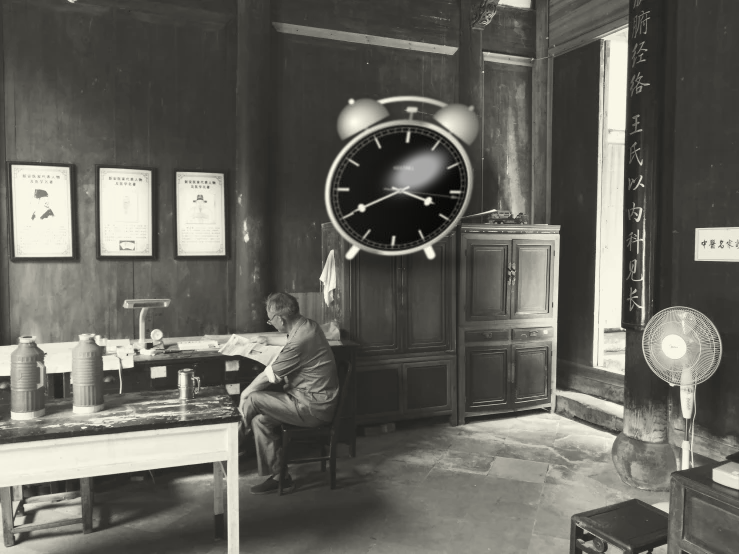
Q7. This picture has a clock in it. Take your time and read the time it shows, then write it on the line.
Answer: 3:40:16
